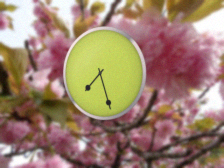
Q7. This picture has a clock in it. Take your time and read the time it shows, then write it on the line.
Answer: 7:27
